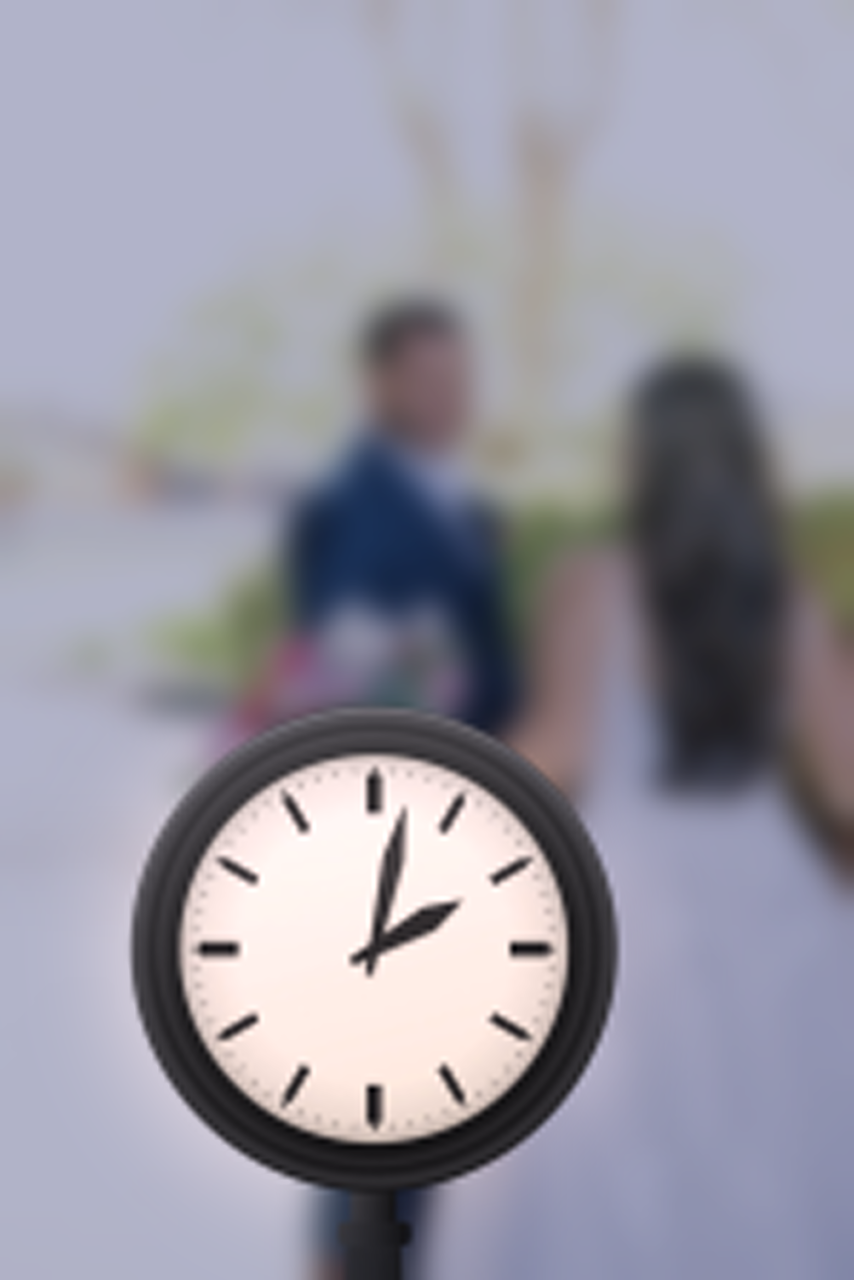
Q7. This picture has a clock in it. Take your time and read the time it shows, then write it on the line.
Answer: 2:02
